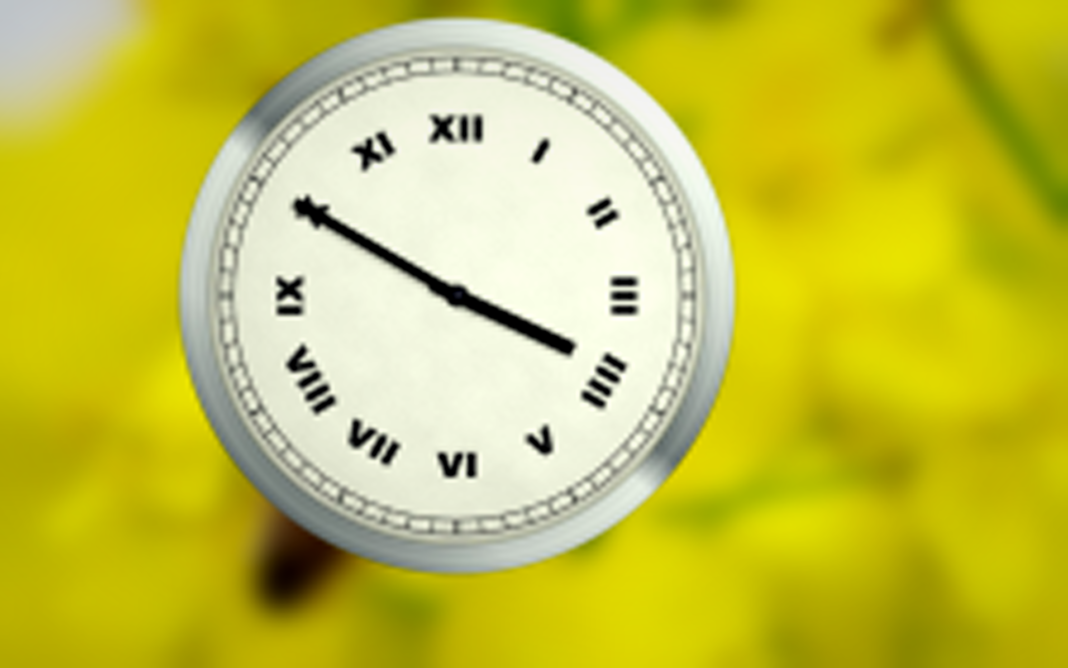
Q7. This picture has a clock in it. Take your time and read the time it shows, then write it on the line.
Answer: 3:50
